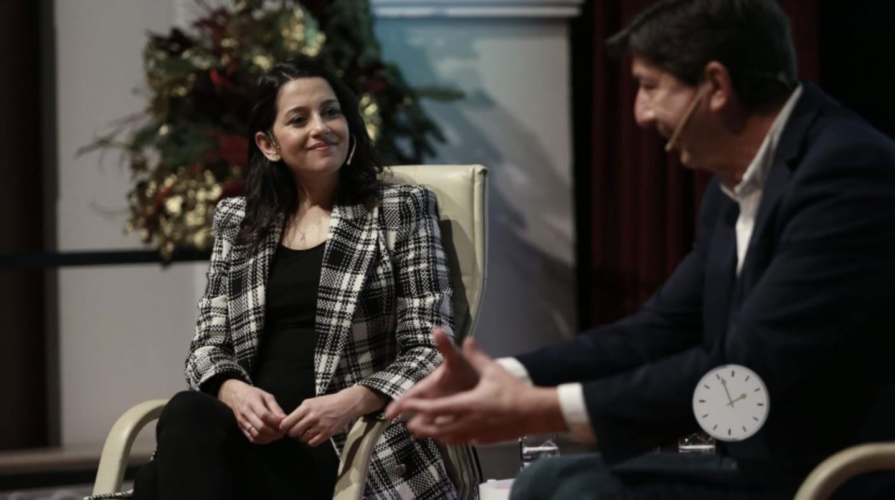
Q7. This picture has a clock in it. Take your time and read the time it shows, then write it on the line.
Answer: 1:56
